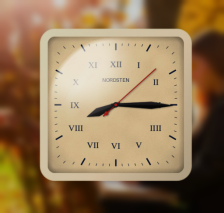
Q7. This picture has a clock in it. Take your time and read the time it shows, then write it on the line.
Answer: 8:15:08
